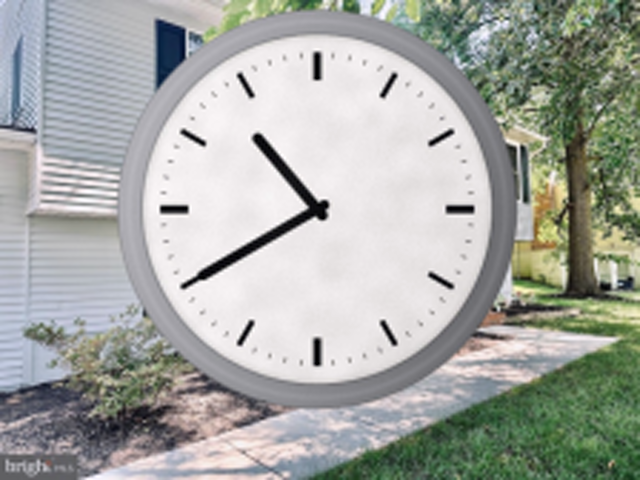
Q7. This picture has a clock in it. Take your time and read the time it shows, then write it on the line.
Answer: 10:40
